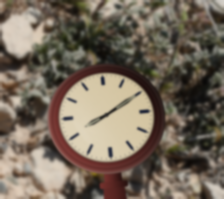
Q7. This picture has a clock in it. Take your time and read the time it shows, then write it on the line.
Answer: 8:10
